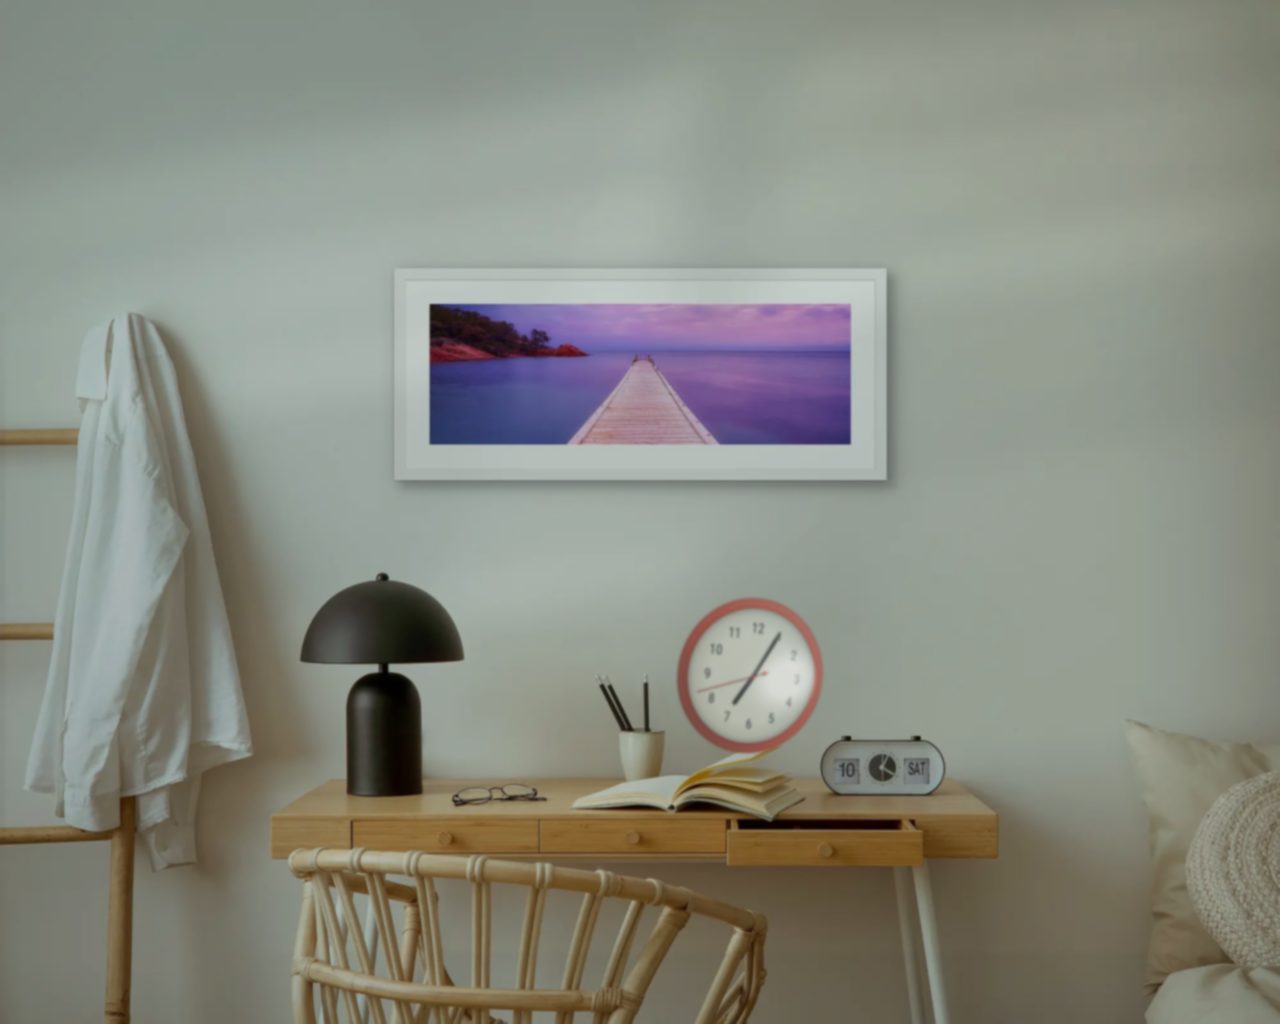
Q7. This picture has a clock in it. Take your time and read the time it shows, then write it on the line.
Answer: 7:04:42
